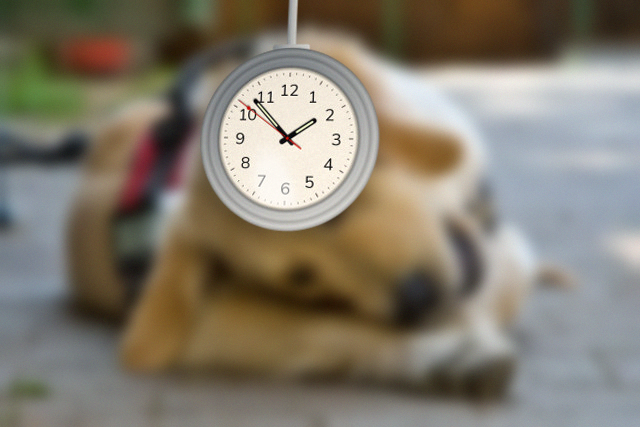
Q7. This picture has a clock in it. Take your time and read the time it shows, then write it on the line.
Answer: 1:52:51
